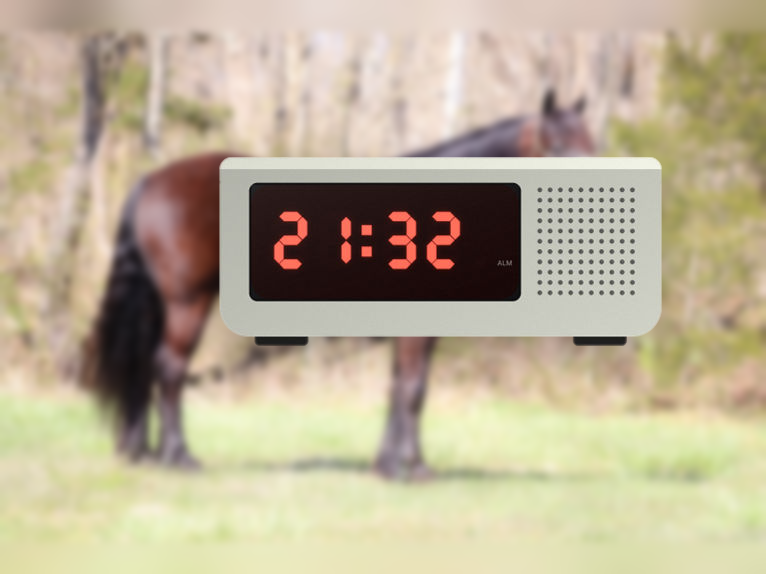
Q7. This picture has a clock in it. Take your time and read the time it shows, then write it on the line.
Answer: 21:32
